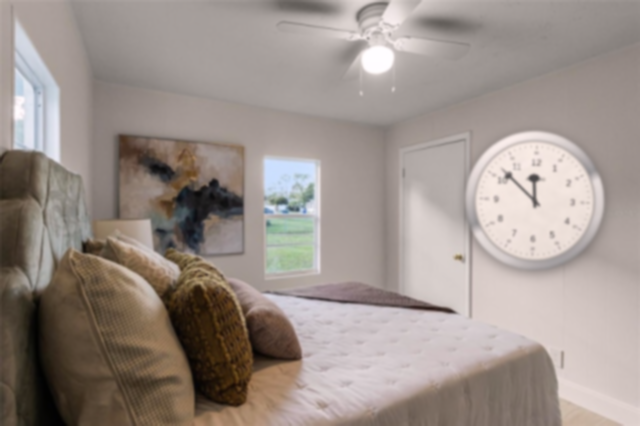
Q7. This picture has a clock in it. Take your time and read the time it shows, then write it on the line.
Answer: 11:52
